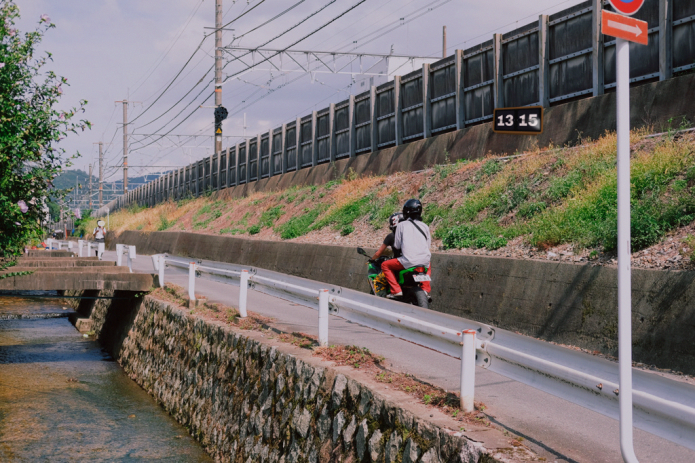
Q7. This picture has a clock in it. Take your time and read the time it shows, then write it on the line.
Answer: 13:15
